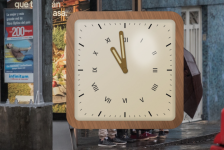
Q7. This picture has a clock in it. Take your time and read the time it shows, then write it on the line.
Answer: 10:59
